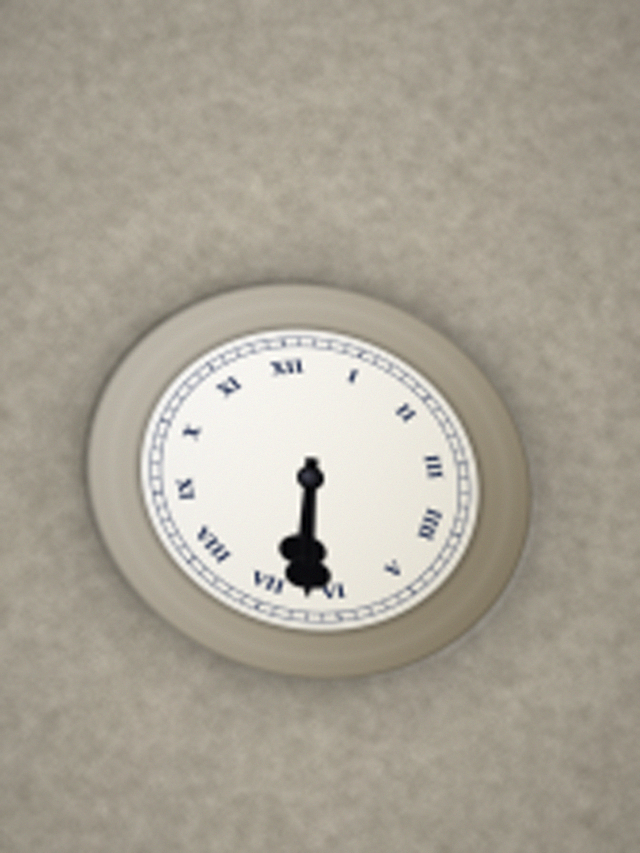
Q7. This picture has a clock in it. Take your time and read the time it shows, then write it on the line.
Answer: 6:32
